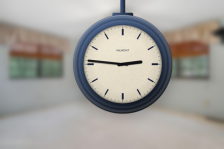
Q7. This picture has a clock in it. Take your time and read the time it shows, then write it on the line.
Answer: 2:46
